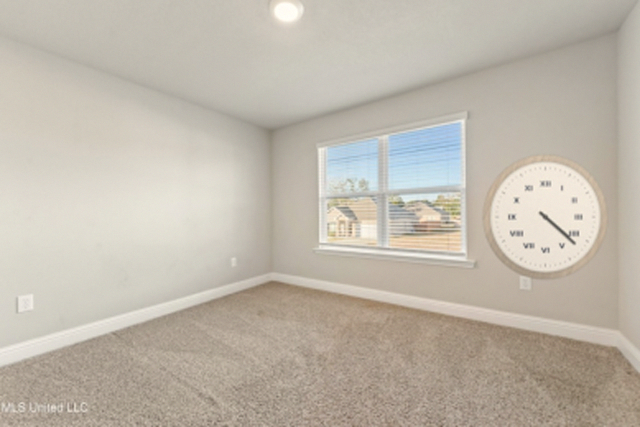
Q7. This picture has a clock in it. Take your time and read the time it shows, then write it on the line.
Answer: 4:22
